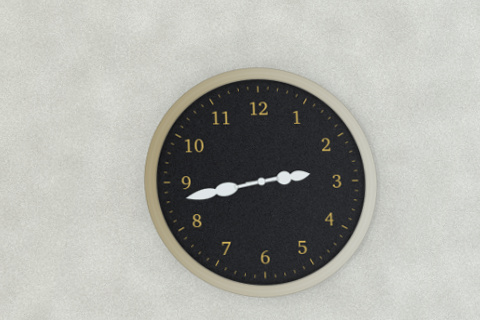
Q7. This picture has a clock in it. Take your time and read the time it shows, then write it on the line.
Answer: 2:43
